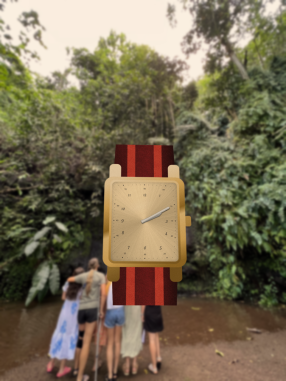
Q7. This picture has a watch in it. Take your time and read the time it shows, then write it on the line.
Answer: 2:10
